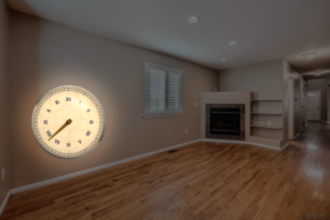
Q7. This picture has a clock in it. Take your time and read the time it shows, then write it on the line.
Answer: 7:38
